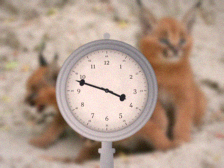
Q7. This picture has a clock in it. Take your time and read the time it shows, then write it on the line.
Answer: 3:48
